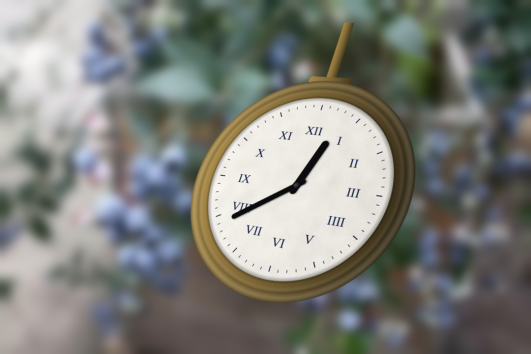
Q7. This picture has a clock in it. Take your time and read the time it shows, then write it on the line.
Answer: 12:39
